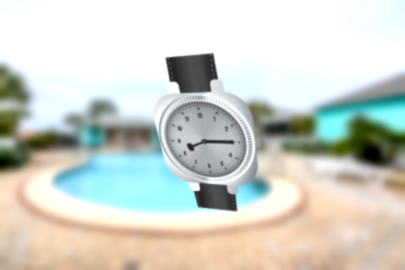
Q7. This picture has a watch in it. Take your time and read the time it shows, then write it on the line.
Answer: 8:15
